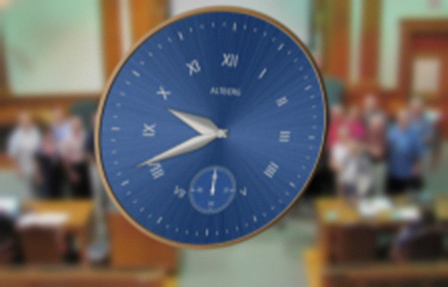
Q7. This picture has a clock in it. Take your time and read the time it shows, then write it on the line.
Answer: 9:41
